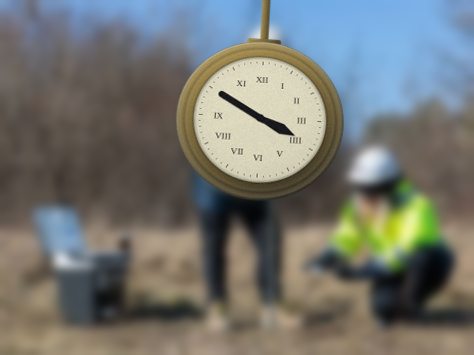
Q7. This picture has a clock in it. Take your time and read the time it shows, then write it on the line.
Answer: 3:50
